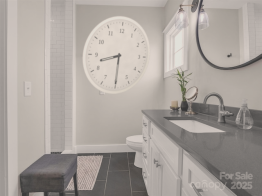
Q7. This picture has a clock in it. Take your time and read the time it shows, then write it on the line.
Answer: 8:30
